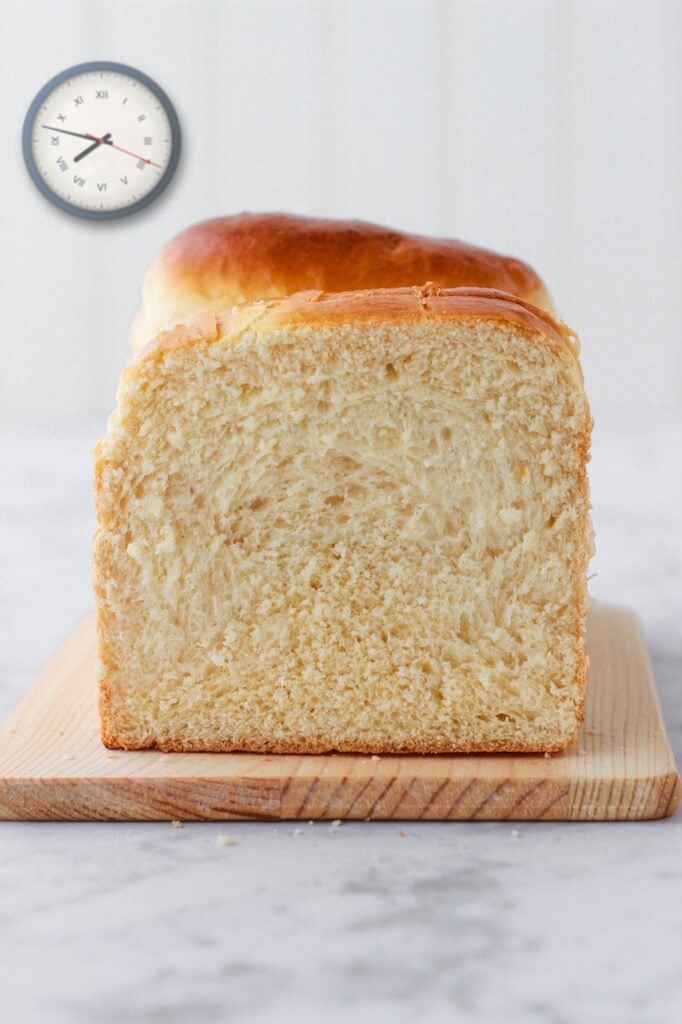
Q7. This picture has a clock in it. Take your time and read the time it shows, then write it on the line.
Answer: 7:47:19
